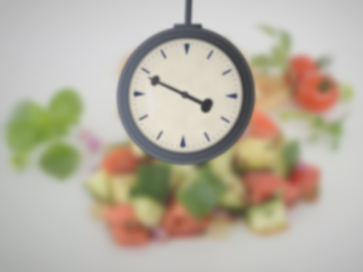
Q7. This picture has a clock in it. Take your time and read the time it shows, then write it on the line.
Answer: 3:49
